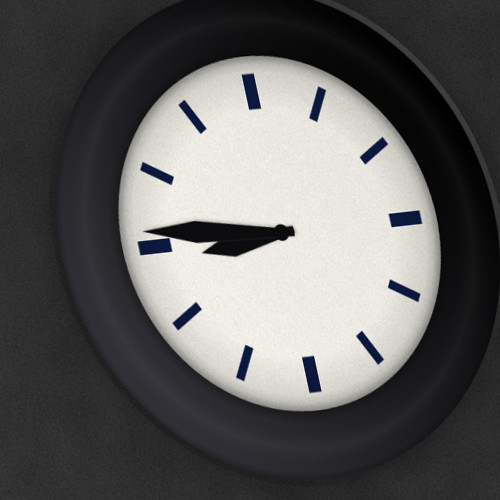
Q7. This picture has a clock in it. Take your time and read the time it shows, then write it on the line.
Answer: 8:46
